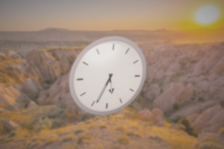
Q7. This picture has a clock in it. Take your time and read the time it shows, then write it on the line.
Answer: 5:34
